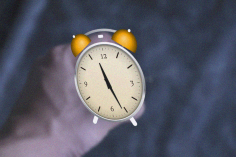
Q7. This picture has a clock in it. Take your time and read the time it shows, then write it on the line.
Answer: 11:26
